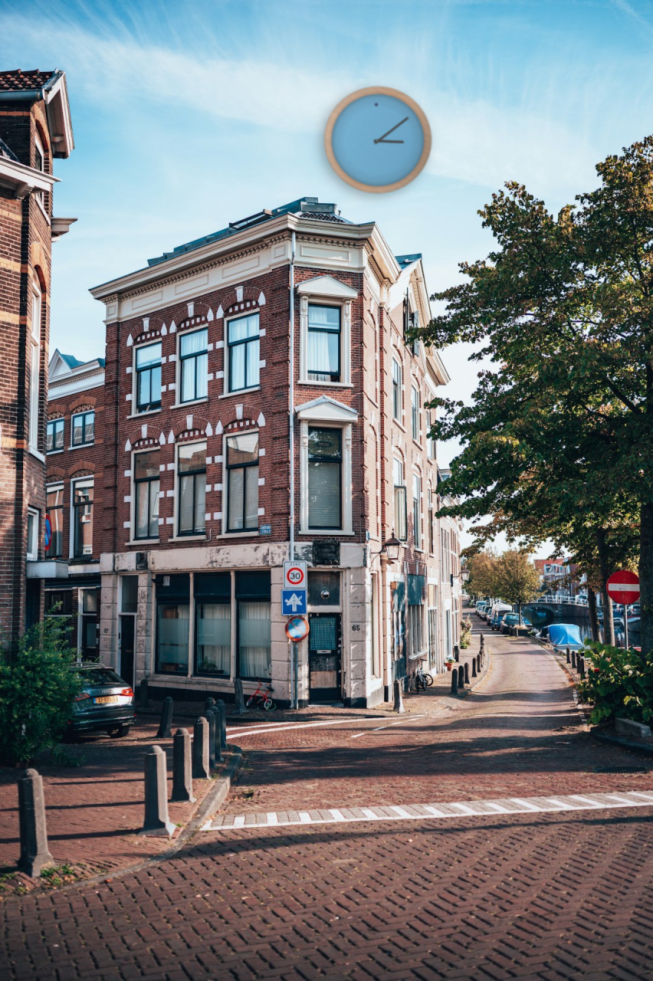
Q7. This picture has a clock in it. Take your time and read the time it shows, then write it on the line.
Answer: 3:09
